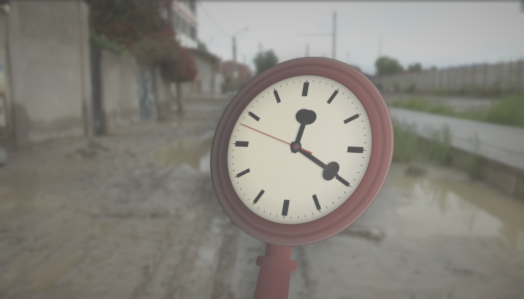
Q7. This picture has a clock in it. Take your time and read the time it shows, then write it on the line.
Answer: 12:19:48
